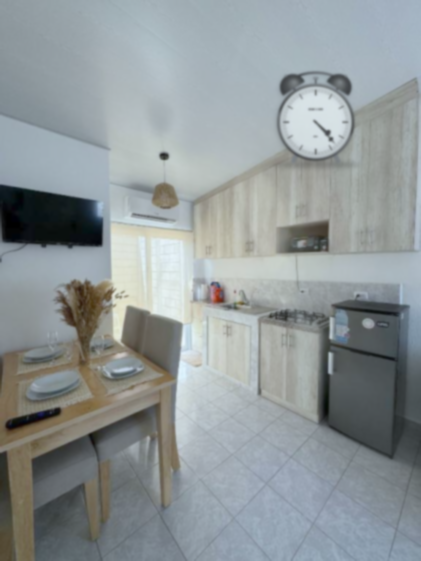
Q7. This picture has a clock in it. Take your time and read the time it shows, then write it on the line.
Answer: 4:23
